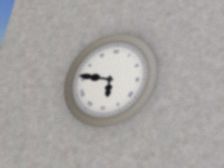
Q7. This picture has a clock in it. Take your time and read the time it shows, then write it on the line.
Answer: 5:46
